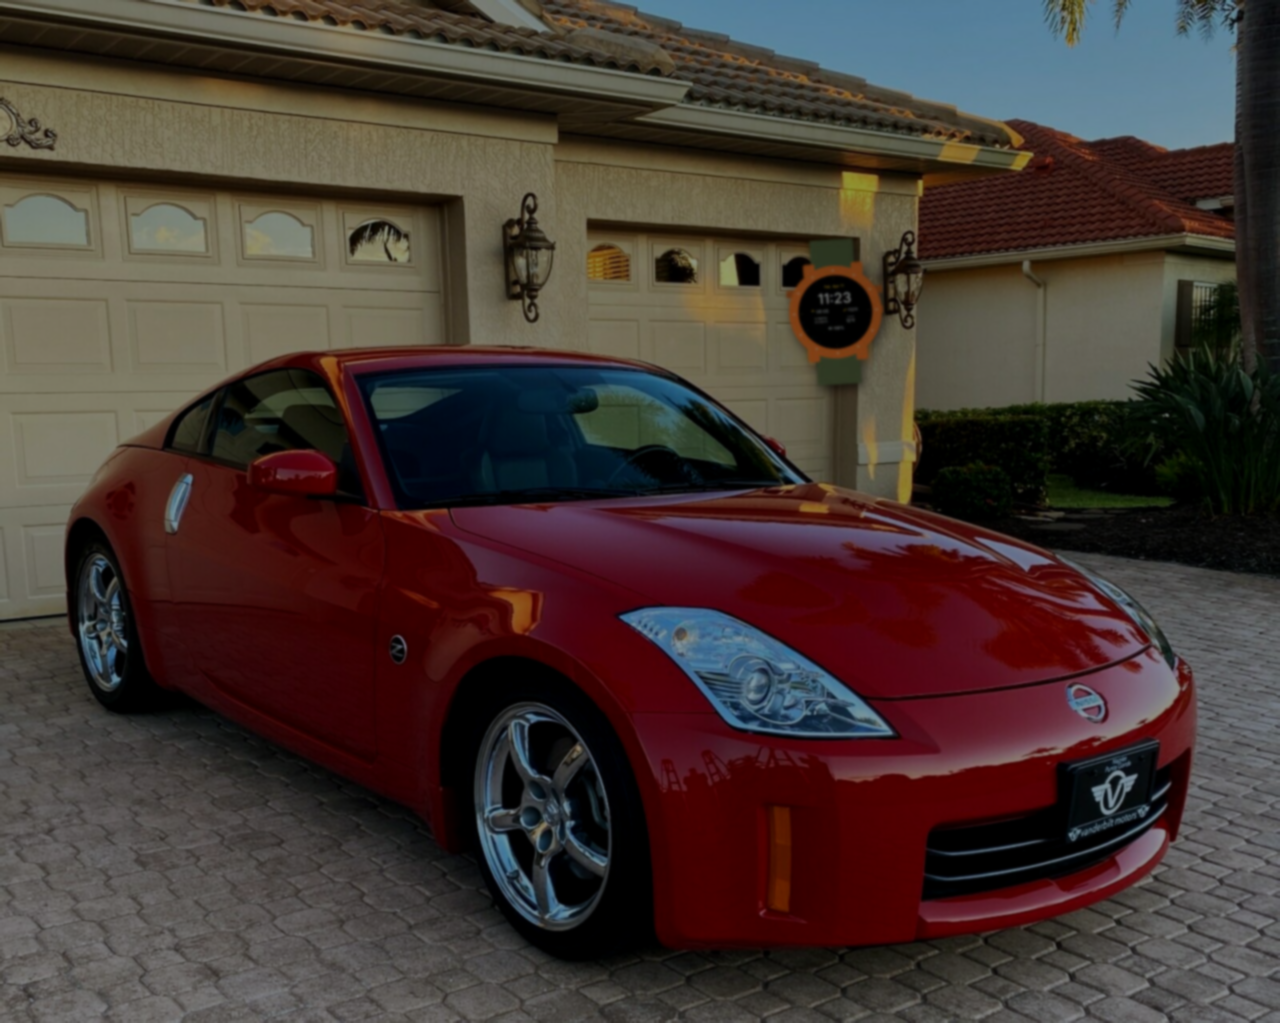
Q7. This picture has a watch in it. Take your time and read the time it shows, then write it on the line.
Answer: 11:23
